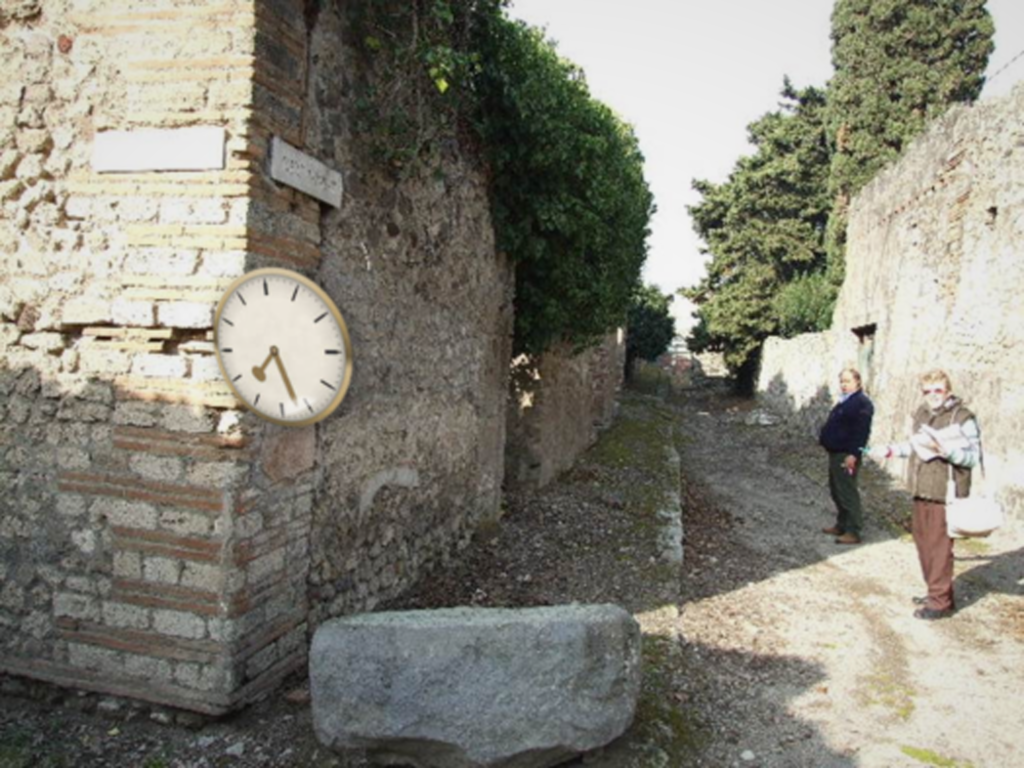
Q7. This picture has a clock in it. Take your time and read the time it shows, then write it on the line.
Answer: 7:27
